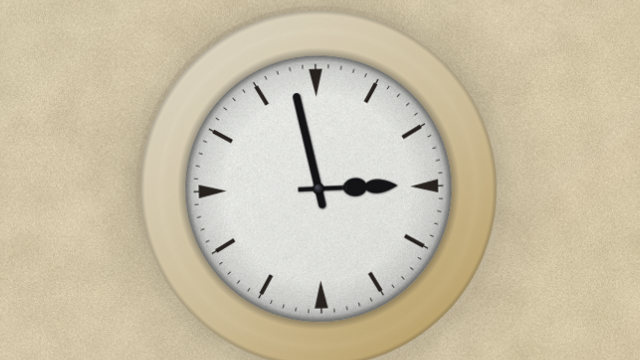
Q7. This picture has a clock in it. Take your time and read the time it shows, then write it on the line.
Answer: 2:58
